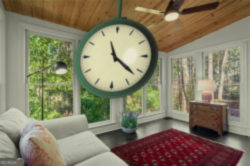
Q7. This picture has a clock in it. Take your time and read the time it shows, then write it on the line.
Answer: 11:22
